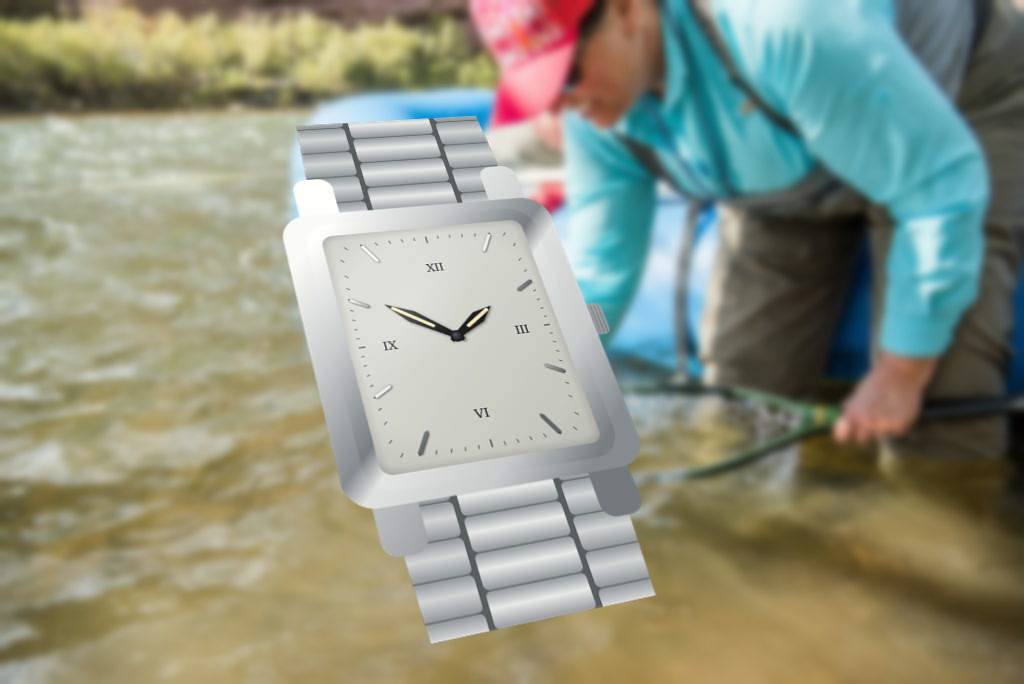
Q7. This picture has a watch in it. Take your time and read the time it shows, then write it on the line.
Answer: 1:51
